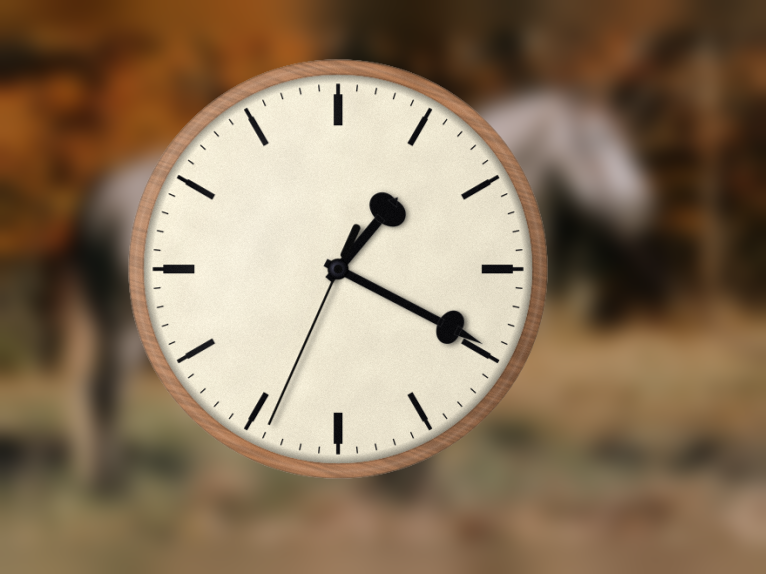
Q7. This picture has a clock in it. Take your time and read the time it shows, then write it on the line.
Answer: 1:19:34
